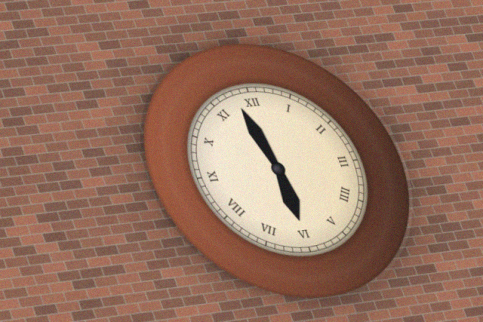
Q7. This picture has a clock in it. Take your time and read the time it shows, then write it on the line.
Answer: 5:58
